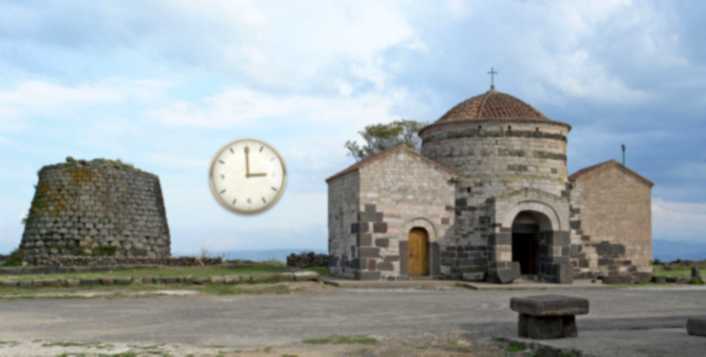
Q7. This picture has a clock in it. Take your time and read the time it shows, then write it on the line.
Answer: 3:00
